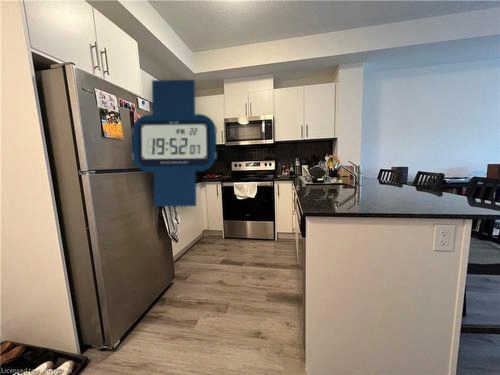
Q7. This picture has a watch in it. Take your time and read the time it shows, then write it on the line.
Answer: 19:52
